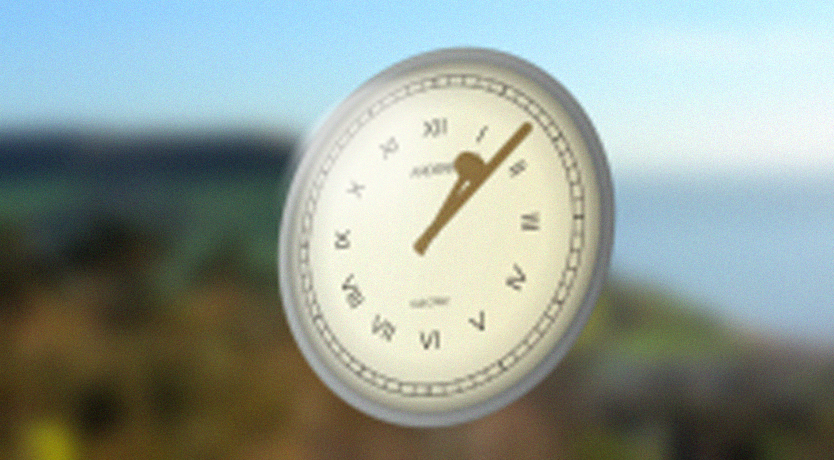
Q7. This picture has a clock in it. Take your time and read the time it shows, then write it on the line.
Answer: 1:08
